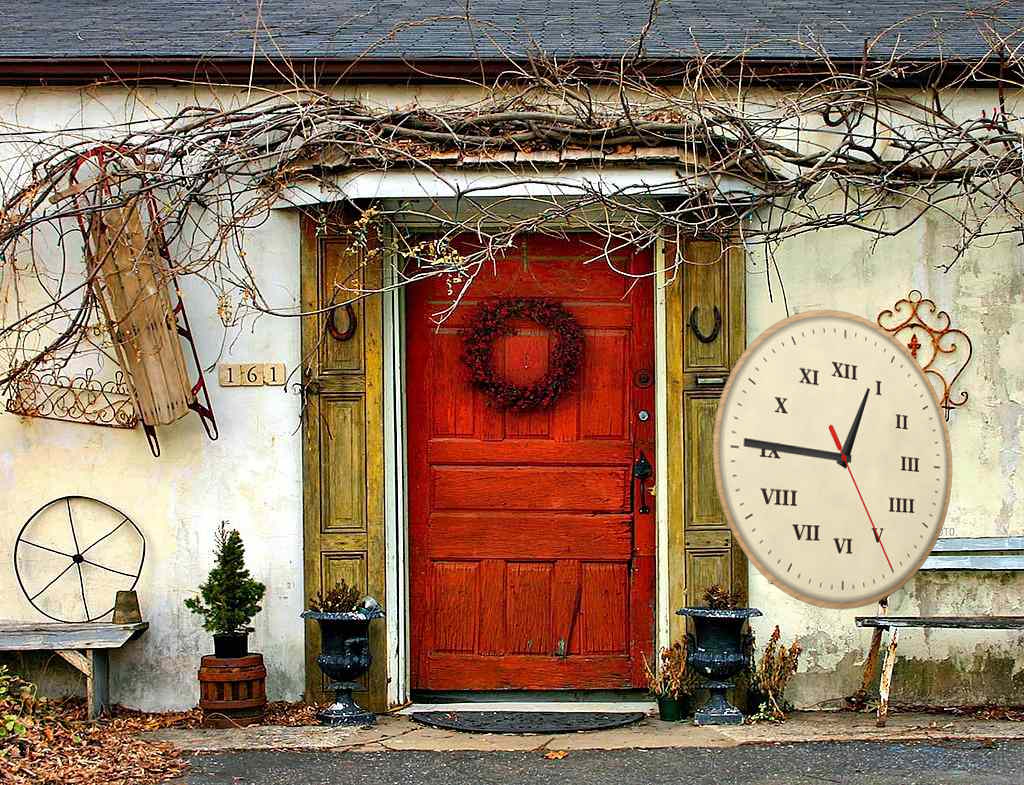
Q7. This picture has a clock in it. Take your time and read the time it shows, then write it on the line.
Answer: 12:45:25
